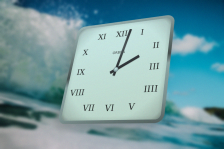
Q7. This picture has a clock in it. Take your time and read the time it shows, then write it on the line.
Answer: 2:02
